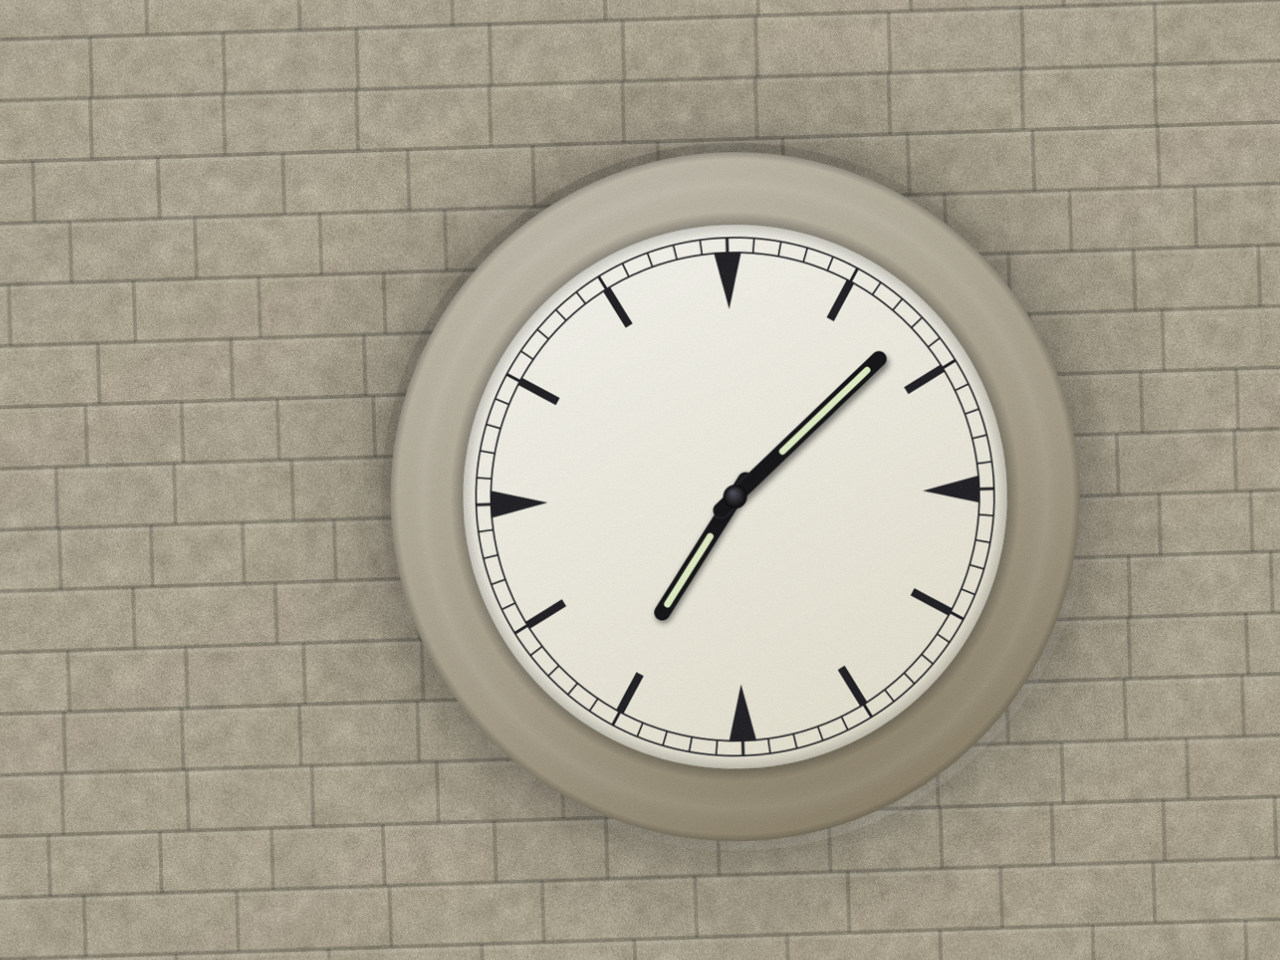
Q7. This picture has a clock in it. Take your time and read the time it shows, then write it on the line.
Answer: 7:08
